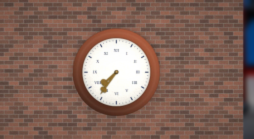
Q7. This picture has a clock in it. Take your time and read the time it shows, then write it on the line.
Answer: 7:36
